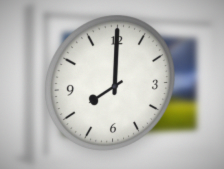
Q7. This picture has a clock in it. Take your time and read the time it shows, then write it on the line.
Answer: 8:00
